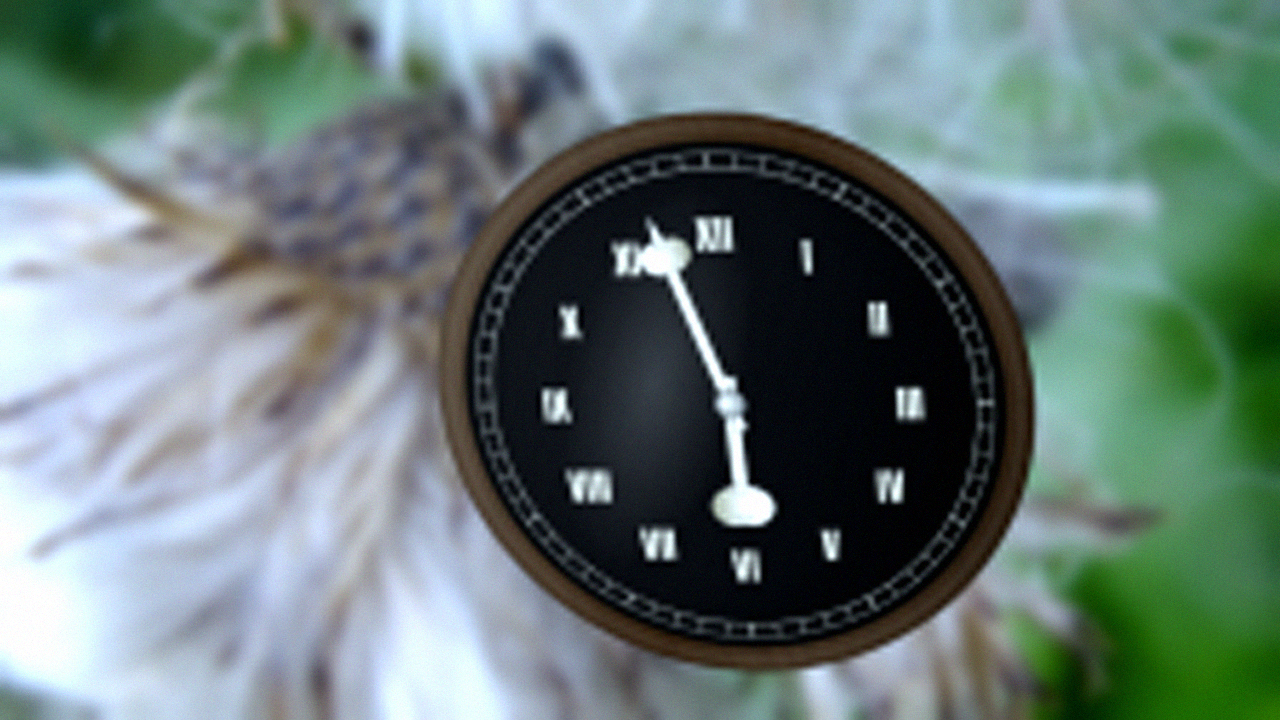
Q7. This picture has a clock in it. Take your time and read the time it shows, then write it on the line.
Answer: 5:57
